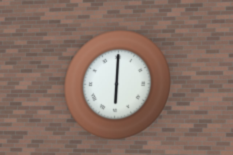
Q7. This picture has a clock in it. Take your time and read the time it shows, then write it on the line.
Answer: 6:00
